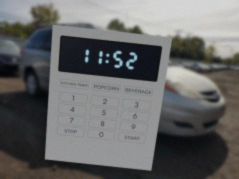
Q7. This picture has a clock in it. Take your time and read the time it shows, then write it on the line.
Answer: 11:52
